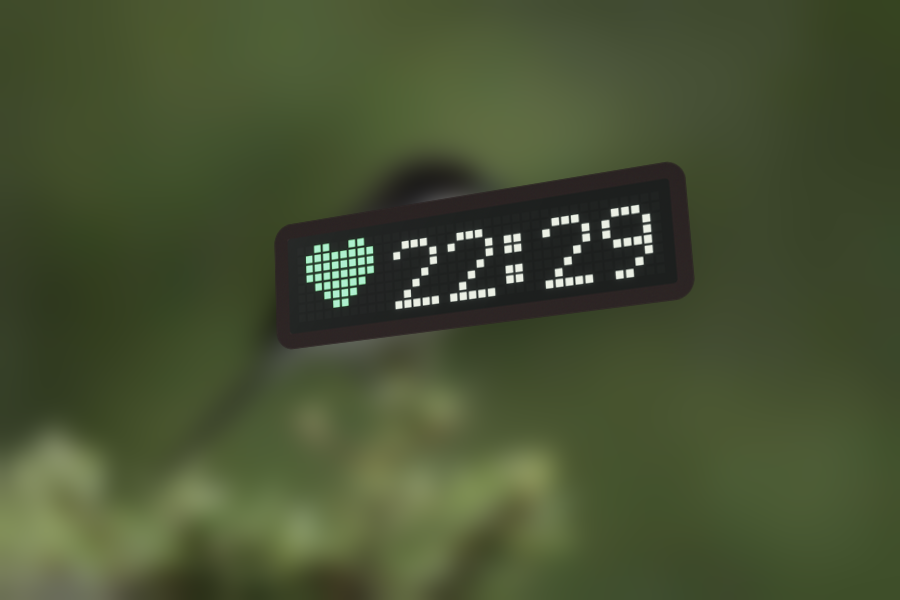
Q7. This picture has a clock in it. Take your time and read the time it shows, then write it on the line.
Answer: 22:29
